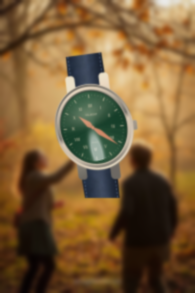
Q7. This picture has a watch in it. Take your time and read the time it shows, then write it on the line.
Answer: 10:21
